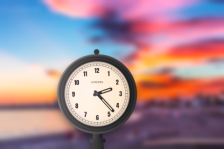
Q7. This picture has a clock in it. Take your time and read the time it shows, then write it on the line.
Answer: 2:23
